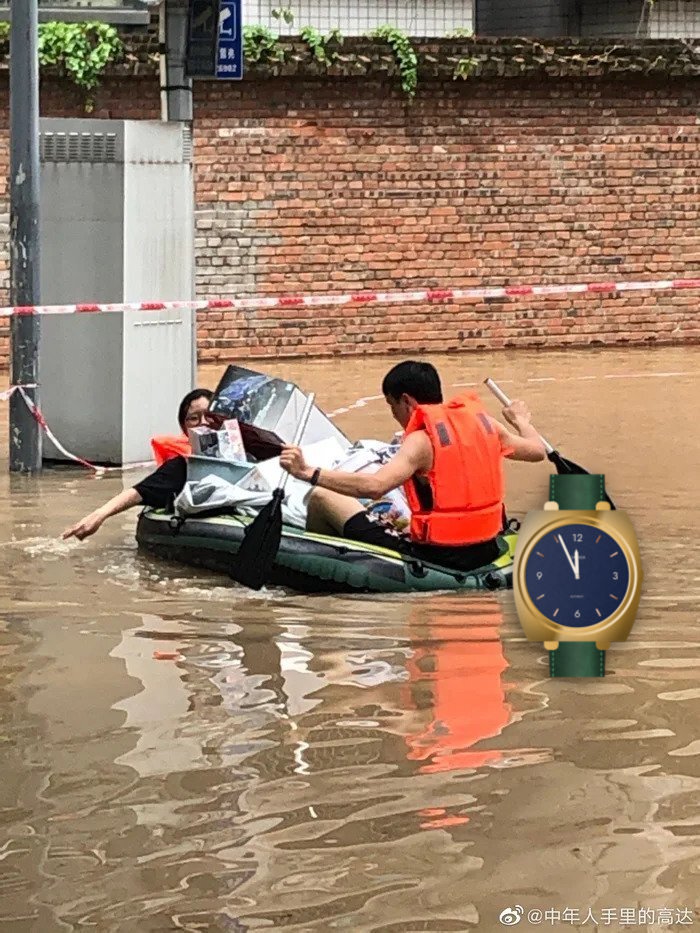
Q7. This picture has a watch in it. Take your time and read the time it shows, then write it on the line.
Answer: 11:56
